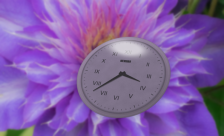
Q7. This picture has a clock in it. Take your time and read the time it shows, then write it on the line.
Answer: 3:38
